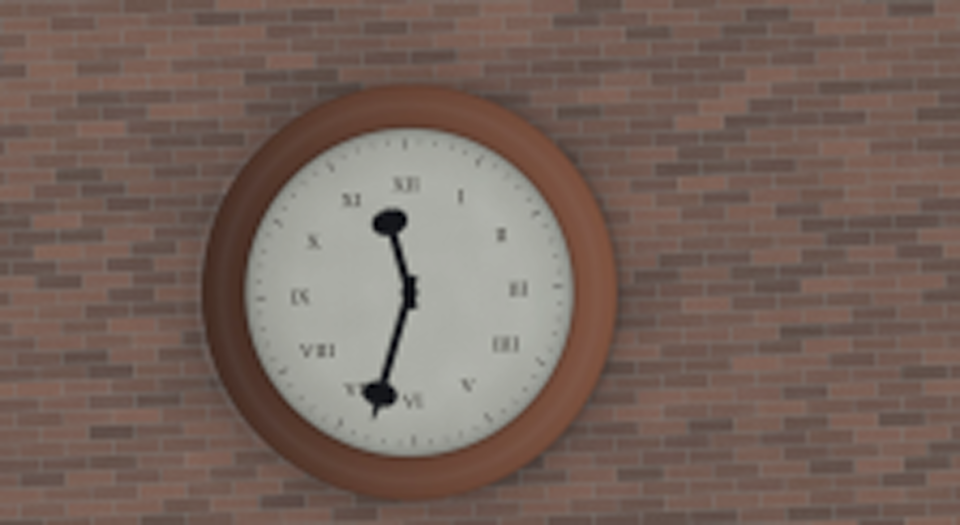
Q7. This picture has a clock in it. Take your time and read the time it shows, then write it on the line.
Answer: 11:33
